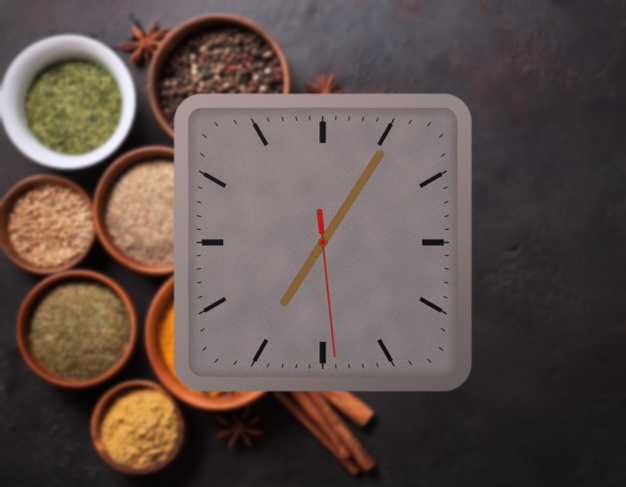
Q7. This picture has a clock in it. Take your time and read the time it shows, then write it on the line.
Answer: 7:05:29
